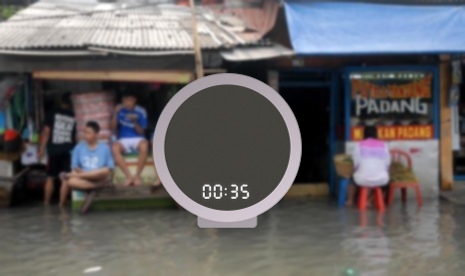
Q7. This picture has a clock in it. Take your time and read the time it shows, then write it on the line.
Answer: 0:35
